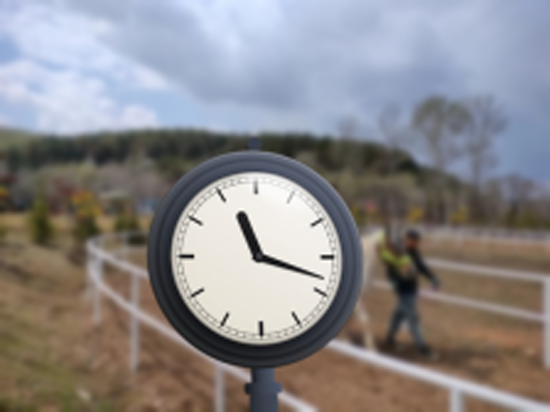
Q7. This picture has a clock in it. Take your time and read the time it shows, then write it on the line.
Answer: 11:18
